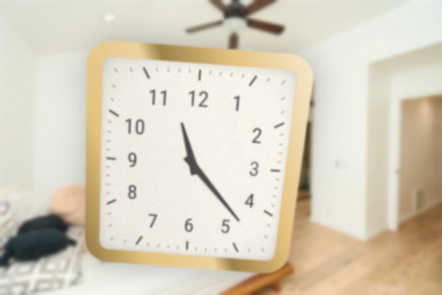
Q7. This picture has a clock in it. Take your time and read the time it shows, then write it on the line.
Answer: 11:23
